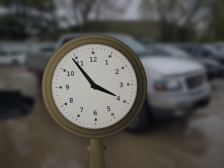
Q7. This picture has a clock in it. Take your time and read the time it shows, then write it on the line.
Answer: 3:54
